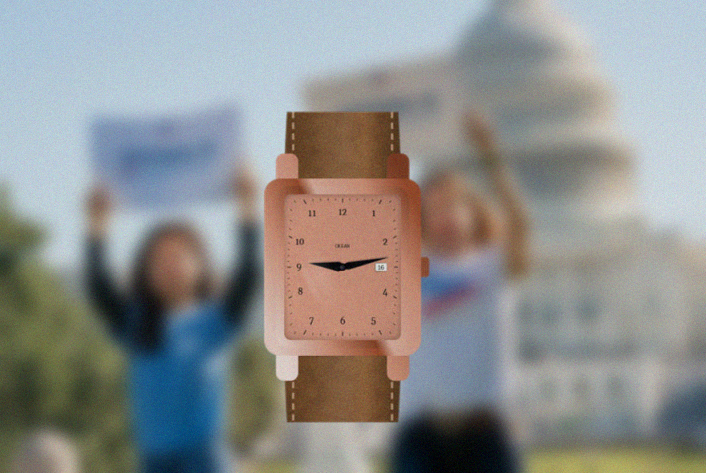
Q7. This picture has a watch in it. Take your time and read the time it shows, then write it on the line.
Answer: 9:13
